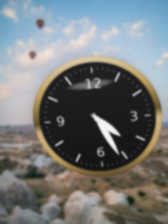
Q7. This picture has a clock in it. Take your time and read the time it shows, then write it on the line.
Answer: 4:26
